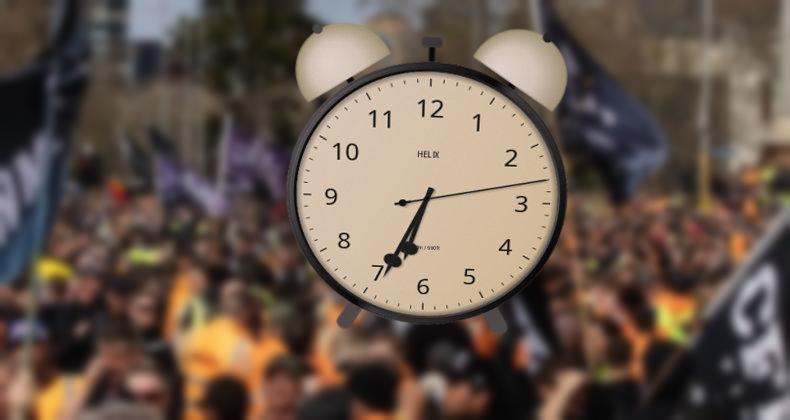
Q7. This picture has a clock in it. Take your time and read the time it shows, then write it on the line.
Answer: 6:34:13
